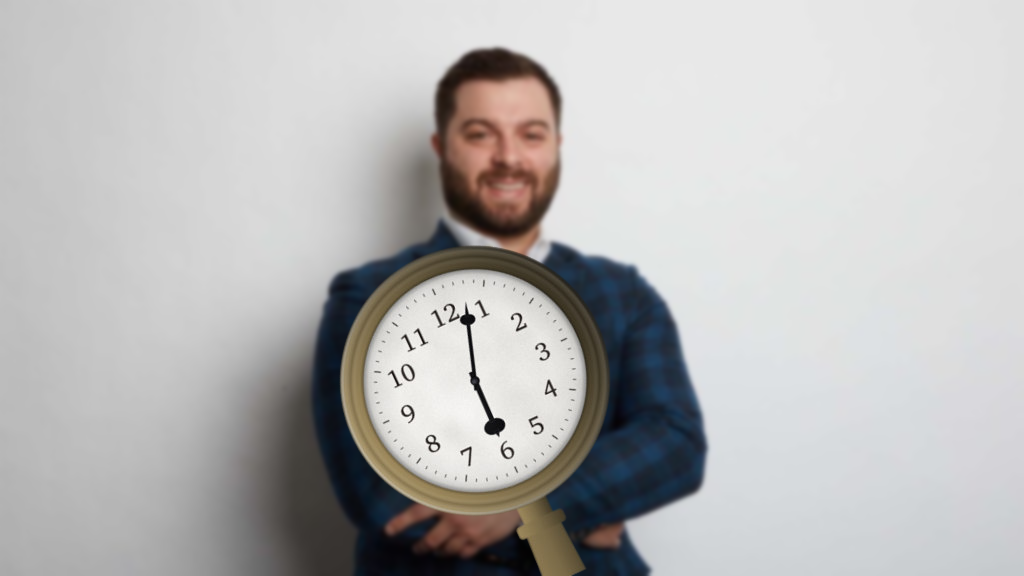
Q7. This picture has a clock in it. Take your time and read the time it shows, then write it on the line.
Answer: 6:03
